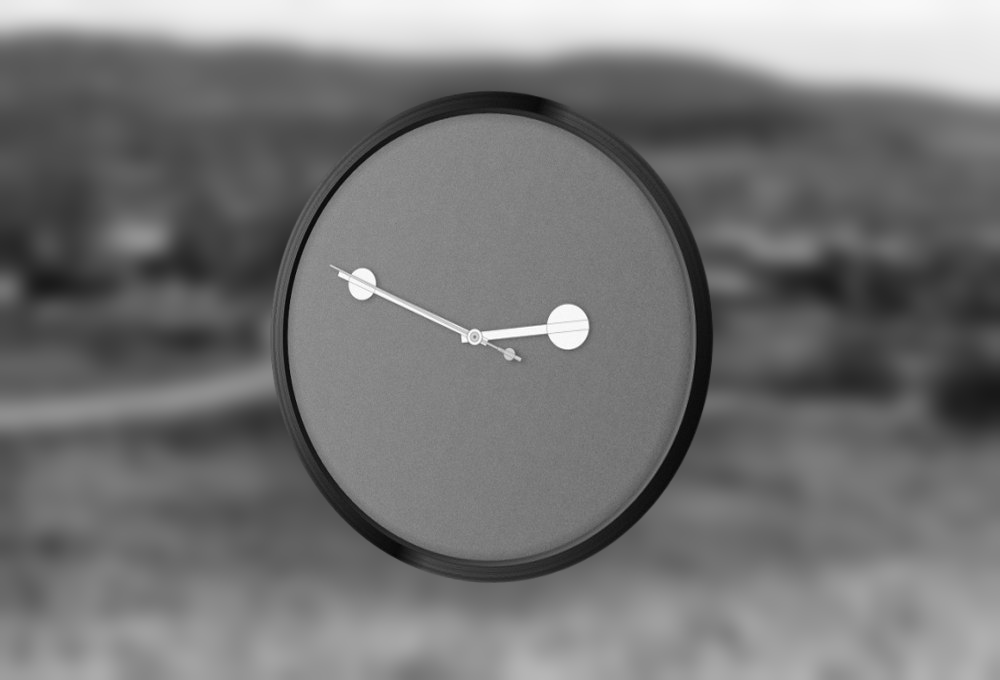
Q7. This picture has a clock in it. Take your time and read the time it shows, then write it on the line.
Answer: 2:48:49
